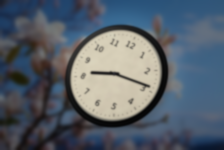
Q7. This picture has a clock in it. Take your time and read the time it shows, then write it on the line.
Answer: 8:14
